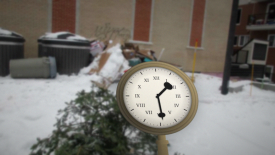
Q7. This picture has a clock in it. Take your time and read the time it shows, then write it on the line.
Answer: 1:29
